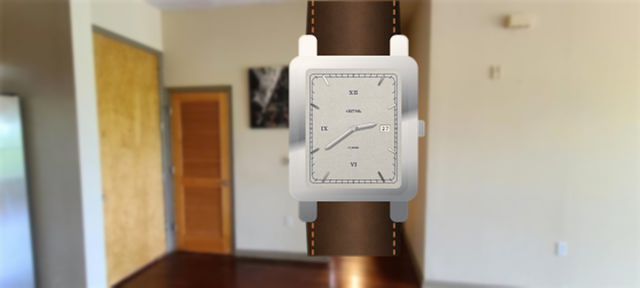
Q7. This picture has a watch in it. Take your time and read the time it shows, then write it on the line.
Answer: 2:39
